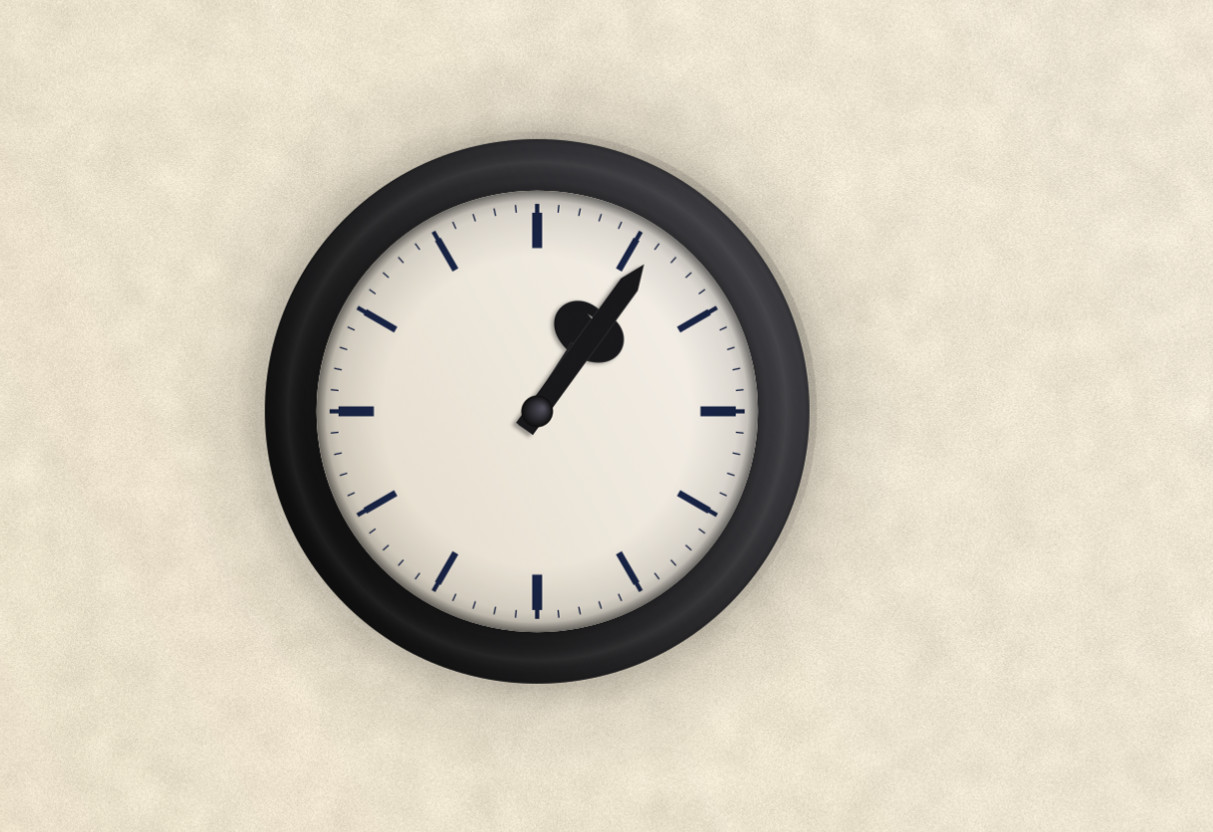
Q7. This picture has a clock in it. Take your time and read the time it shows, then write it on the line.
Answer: 1:06
